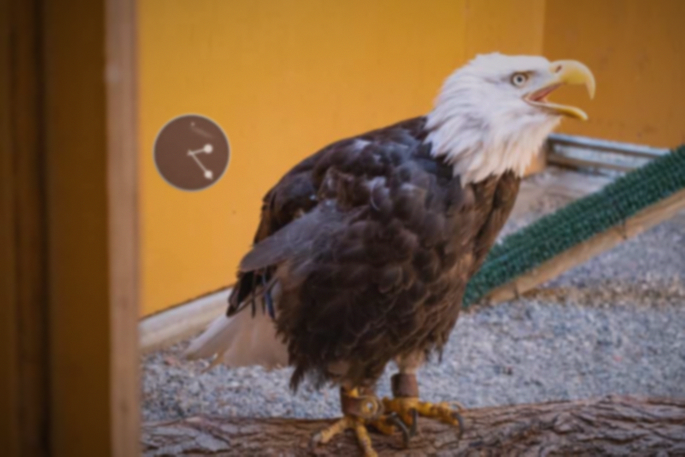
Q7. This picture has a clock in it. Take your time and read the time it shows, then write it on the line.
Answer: 2:23
